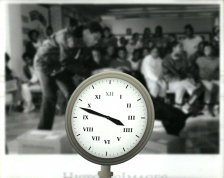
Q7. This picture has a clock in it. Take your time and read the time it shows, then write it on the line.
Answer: 3:48
